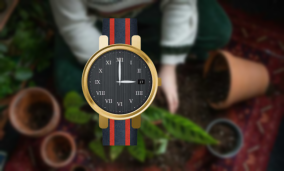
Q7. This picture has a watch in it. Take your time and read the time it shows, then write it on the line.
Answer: 3:00
